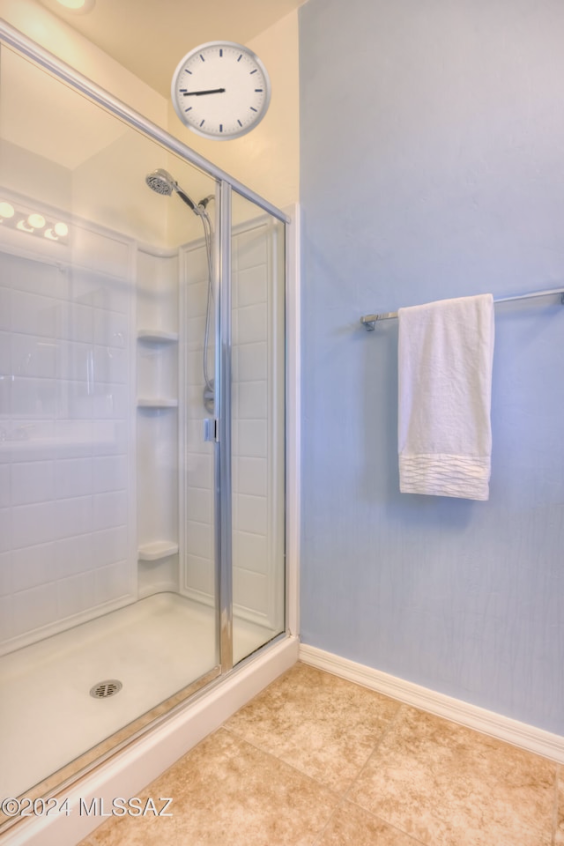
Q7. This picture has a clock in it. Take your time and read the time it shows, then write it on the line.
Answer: 8:44
